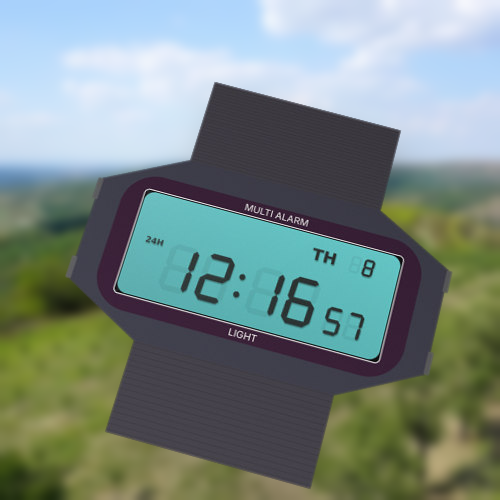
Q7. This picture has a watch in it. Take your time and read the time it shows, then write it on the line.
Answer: 12:16:57
